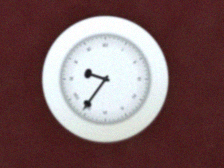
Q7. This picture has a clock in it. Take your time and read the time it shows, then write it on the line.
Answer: 9:36
